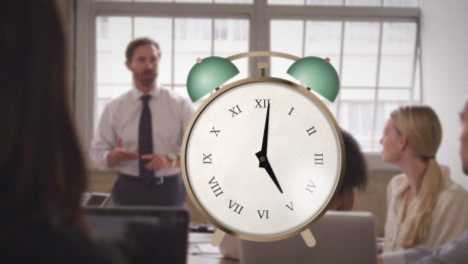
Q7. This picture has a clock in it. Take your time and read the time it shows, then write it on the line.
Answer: 5:01
